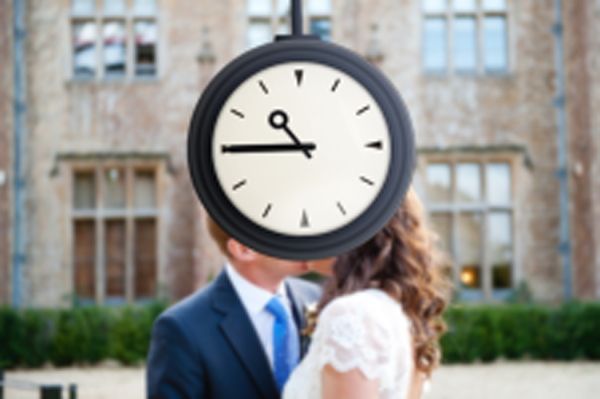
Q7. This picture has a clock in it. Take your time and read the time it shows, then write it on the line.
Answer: 10:45
